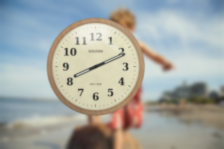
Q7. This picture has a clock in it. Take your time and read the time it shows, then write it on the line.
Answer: 8:11
